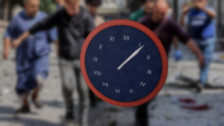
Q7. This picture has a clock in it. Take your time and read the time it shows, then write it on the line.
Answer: 1:06
